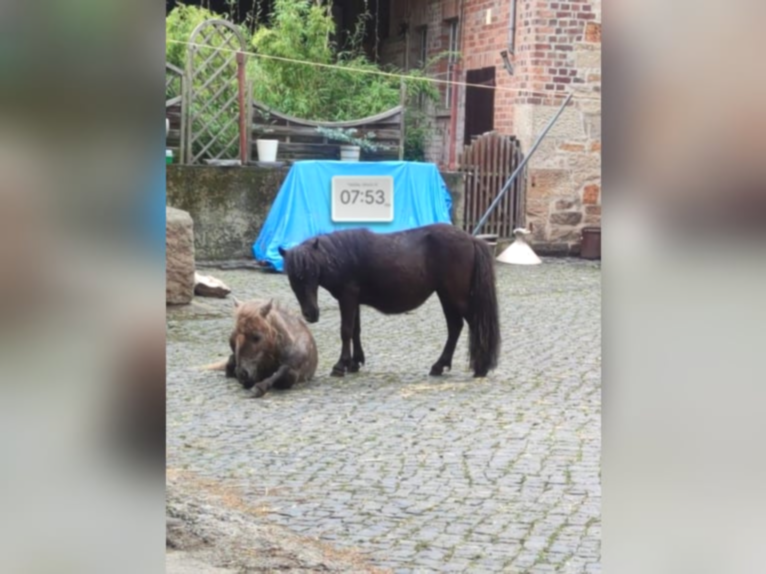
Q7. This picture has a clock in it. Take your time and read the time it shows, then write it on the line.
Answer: 7:53
